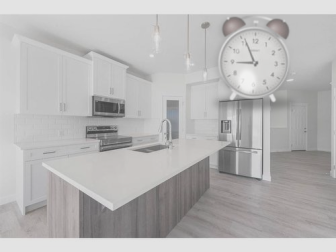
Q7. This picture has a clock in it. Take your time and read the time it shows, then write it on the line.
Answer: 8:56
